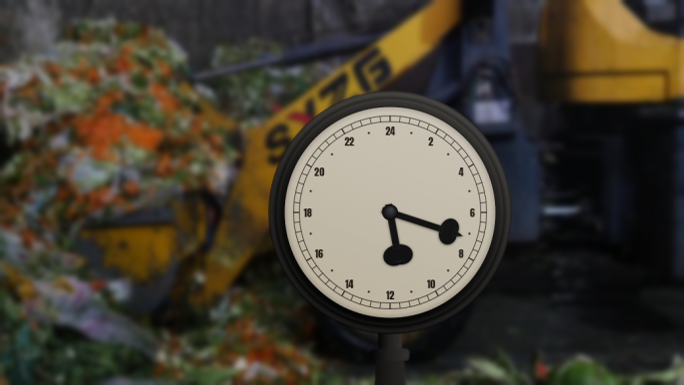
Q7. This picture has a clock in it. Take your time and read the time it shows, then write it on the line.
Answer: 11:18
